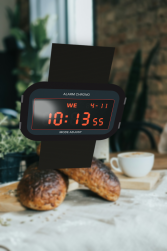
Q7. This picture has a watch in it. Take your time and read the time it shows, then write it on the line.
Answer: 10:13:55
